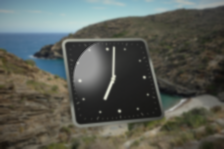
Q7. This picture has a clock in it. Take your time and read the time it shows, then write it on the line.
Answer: 7:02
